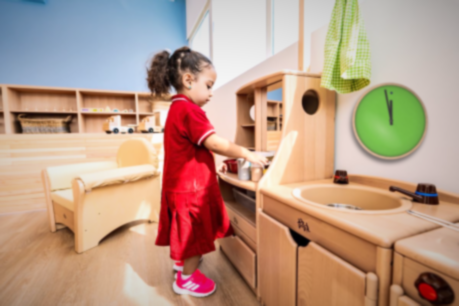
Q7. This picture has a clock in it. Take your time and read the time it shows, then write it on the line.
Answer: 11:58
